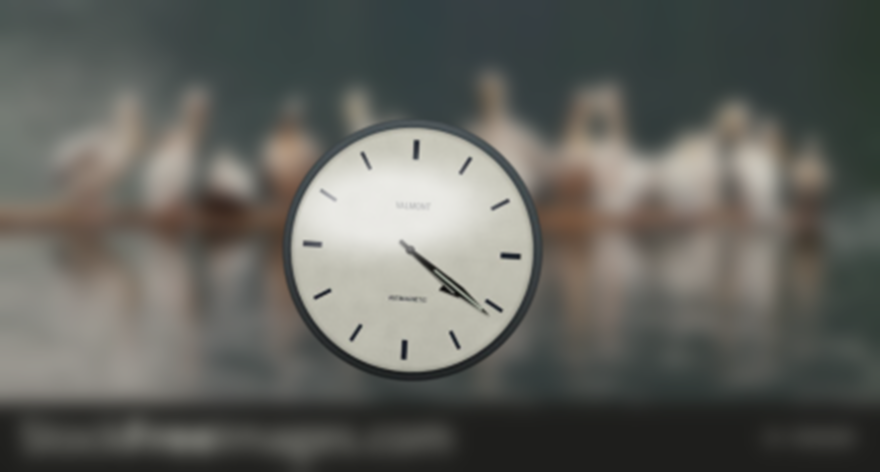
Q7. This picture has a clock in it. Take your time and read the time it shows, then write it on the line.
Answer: 4:21
